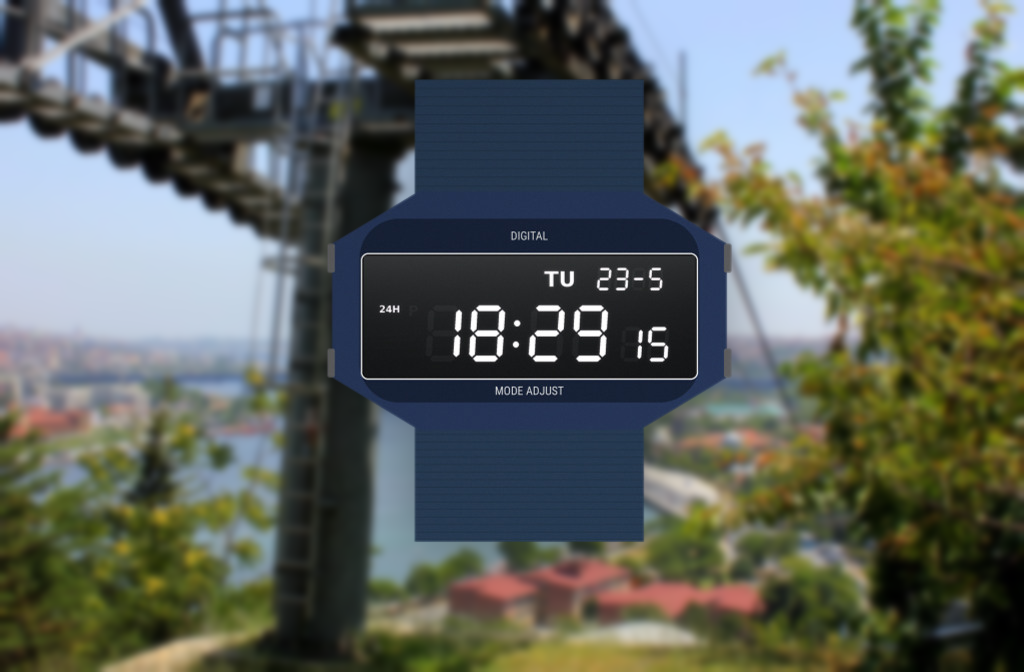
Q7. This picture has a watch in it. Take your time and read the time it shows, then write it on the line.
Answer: 18:29:15
